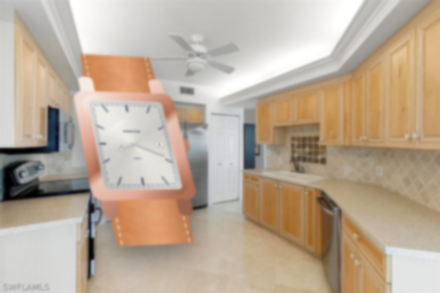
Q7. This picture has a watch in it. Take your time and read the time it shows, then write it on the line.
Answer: 8:19
